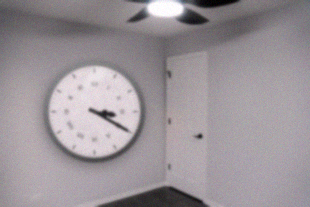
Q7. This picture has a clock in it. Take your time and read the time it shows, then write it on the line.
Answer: 3:20
